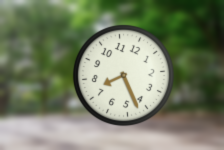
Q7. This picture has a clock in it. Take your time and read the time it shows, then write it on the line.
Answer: 7:22
